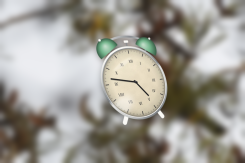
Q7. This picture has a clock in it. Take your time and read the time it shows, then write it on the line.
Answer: 4:47
